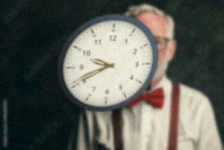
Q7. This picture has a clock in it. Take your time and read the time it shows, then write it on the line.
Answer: 9:41
